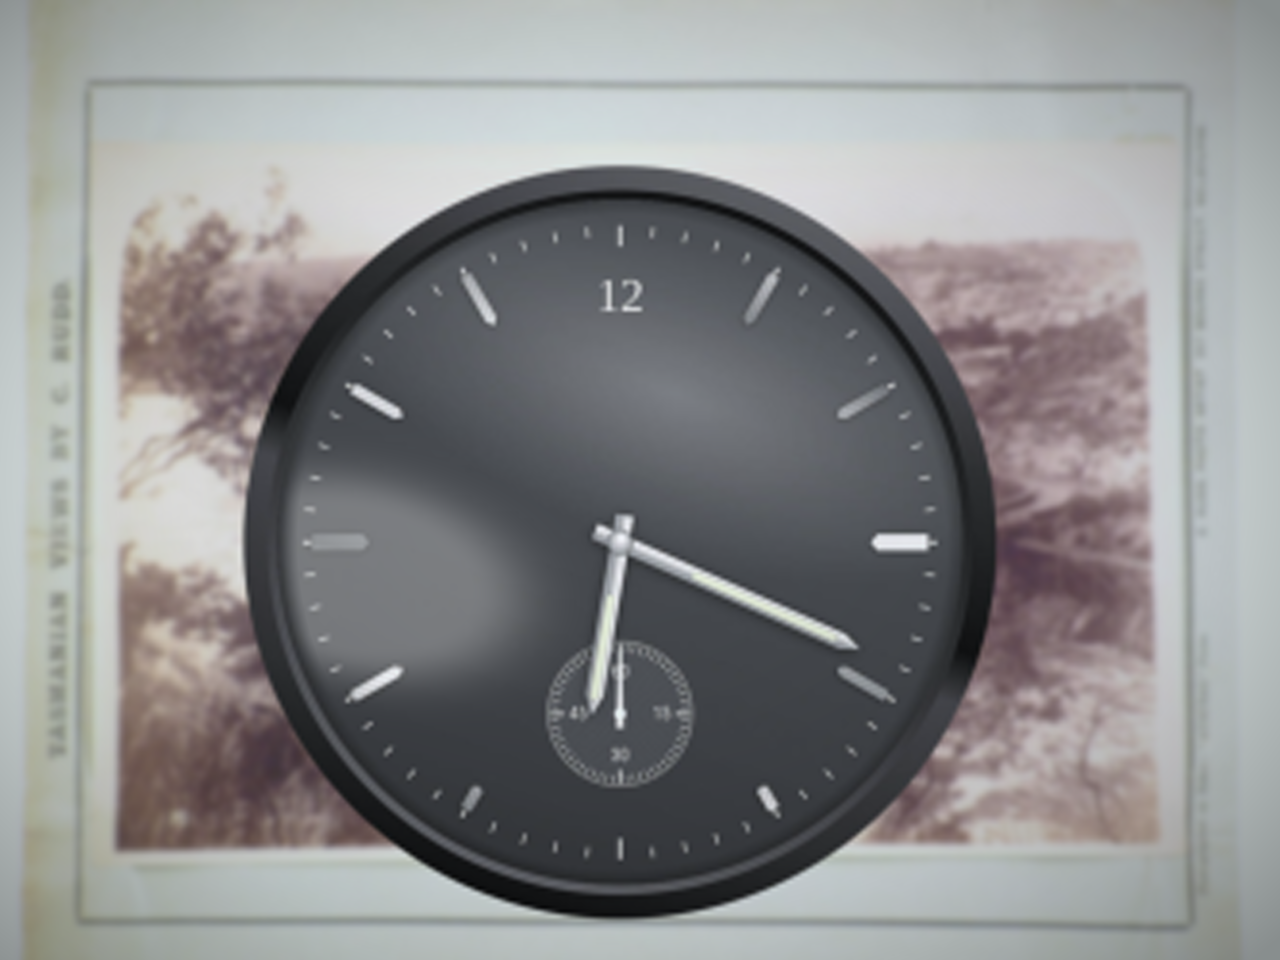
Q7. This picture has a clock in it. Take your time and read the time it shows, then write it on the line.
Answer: 6:19
